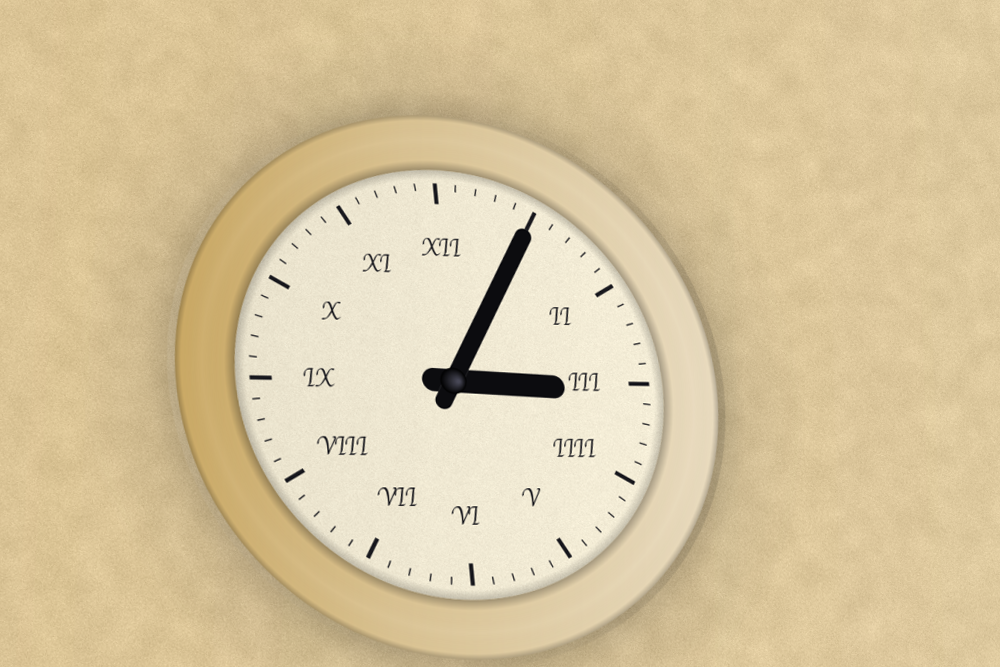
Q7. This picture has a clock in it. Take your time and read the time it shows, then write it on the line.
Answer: 3:05
